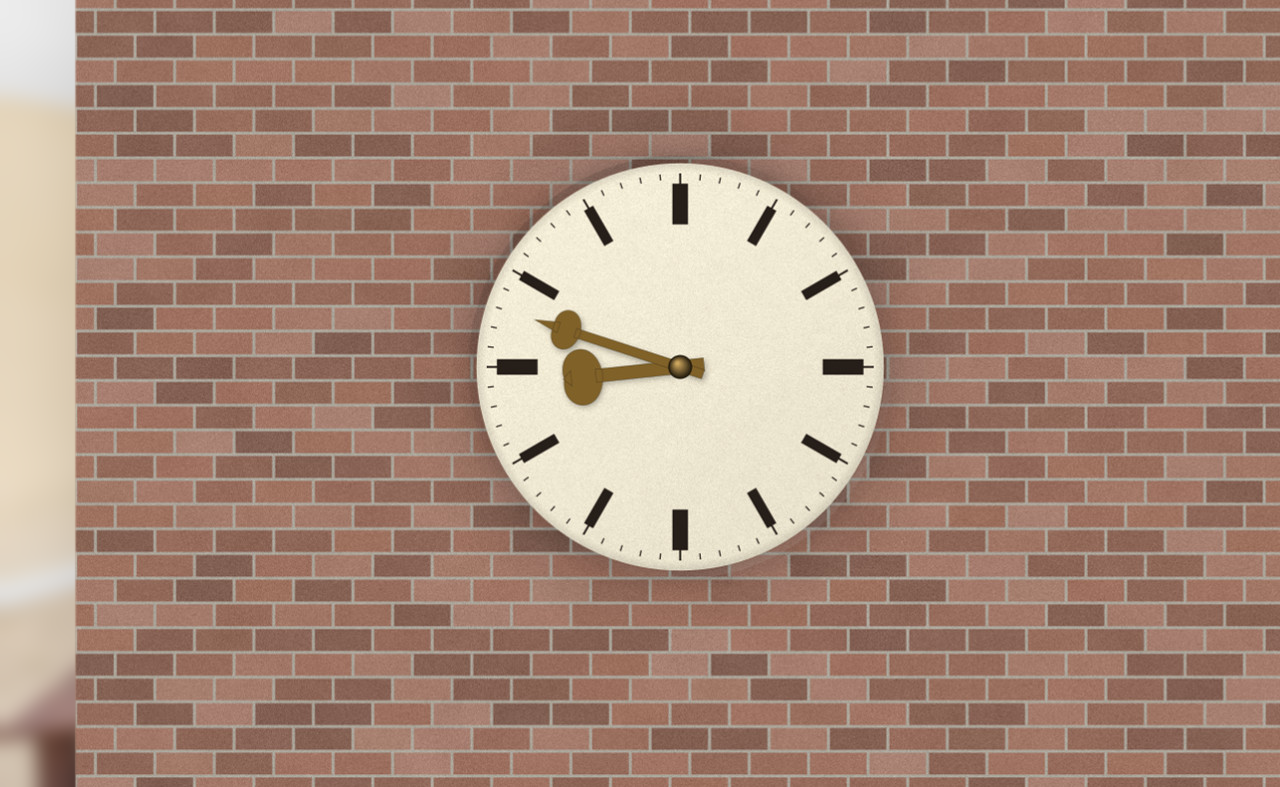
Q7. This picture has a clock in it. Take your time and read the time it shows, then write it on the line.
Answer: 8:48
